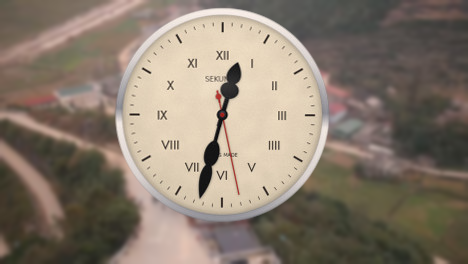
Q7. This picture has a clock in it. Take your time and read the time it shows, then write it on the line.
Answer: 12:32:28
